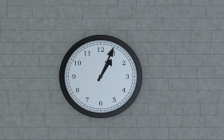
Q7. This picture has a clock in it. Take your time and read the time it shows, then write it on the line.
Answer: 1:04
